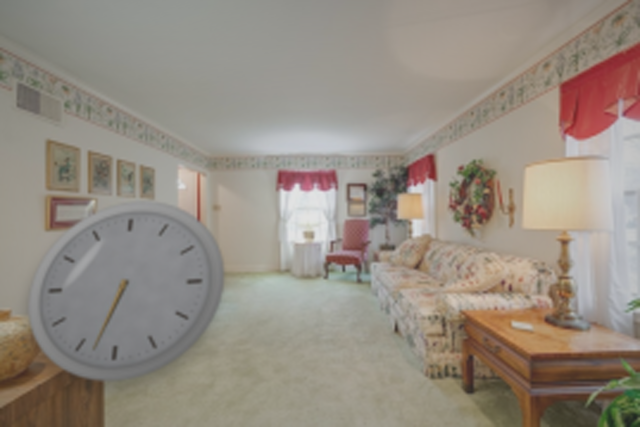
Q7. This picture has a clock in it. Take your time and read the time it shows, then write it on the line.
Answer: 6:33
